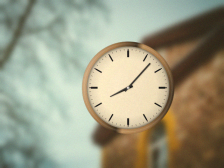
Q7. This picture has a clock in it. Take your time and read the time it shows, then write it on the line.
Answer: 8:07
